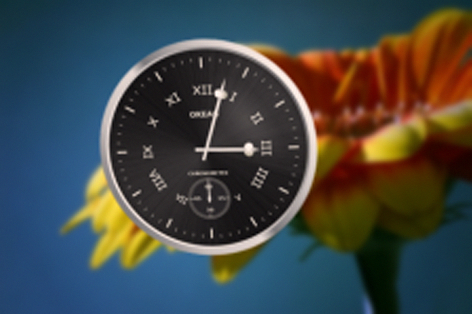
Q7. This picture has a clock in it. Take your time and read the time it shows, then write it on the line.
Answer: 3:03
